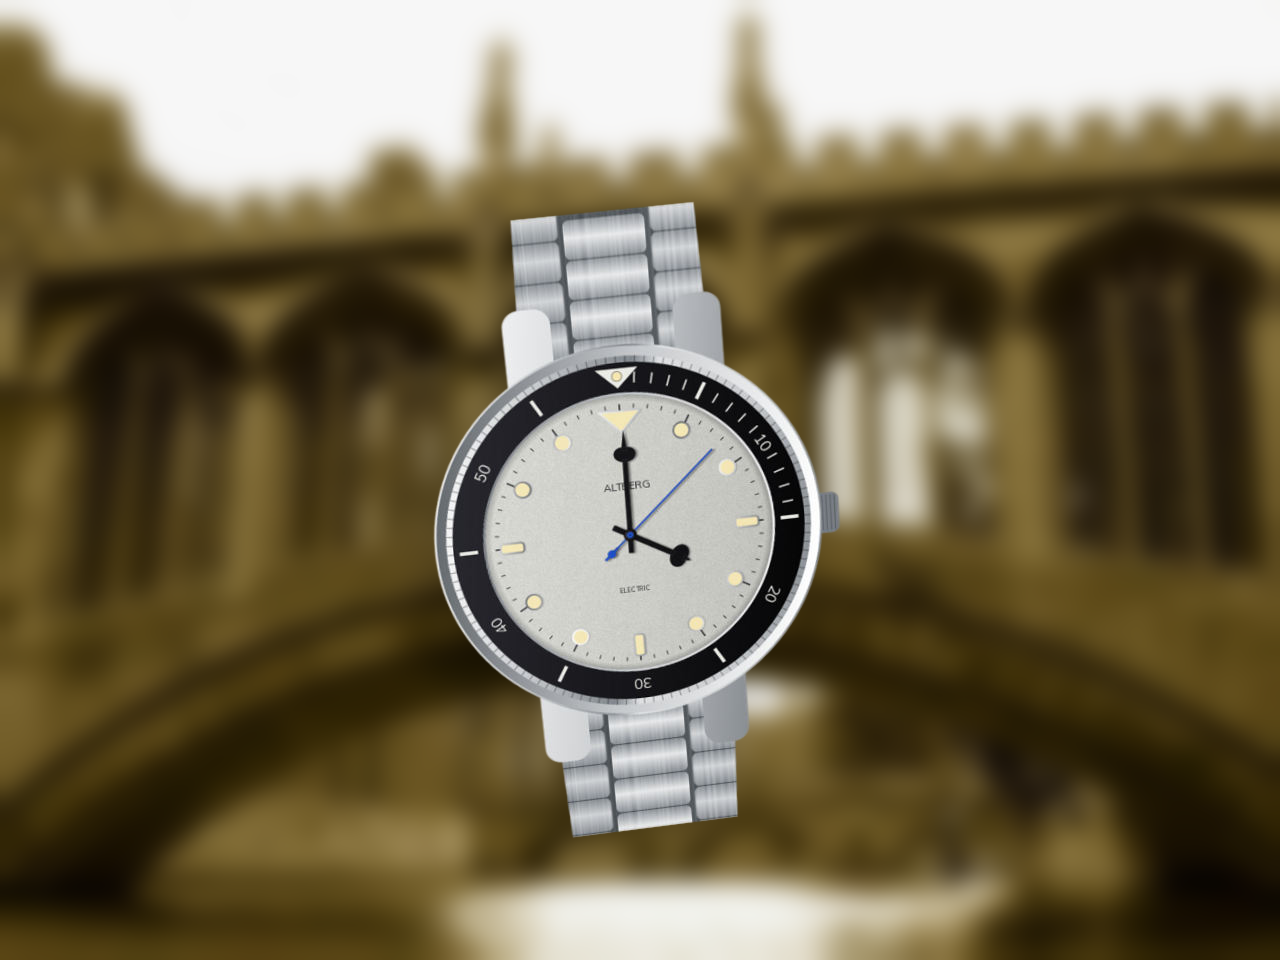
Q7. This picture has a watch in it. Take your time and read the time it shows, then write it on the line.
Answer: 4:00:08
